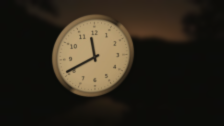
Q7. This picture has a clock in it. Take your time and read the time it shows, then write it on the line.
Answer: 11:41
